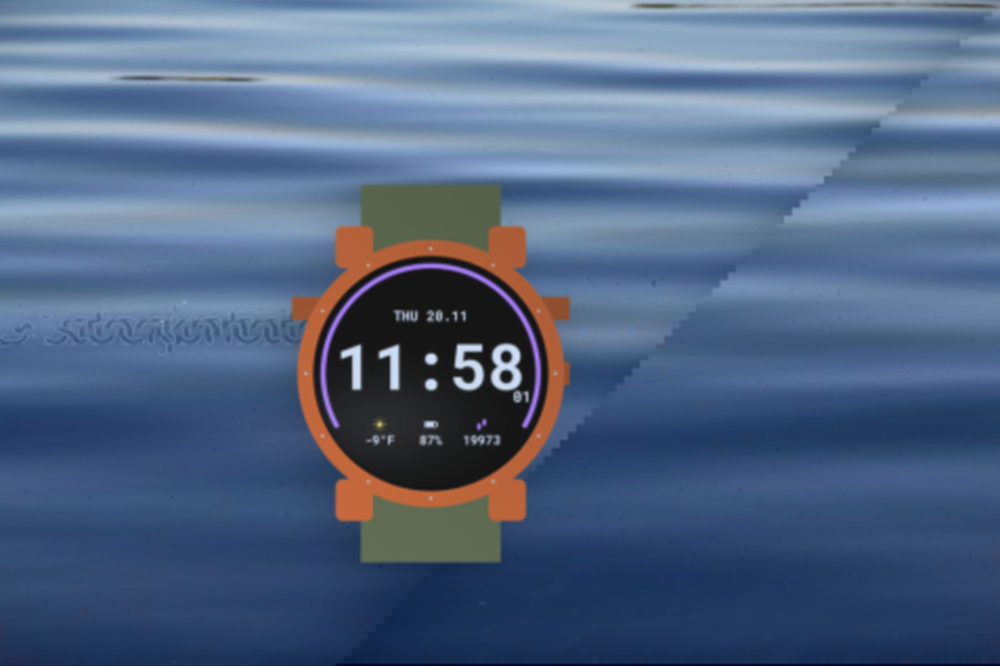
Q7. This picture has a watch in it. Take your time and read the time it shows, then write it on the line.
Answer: 11:58
